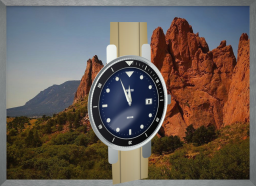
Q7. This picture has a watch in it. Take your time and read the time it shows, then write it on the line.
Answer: 11:56
